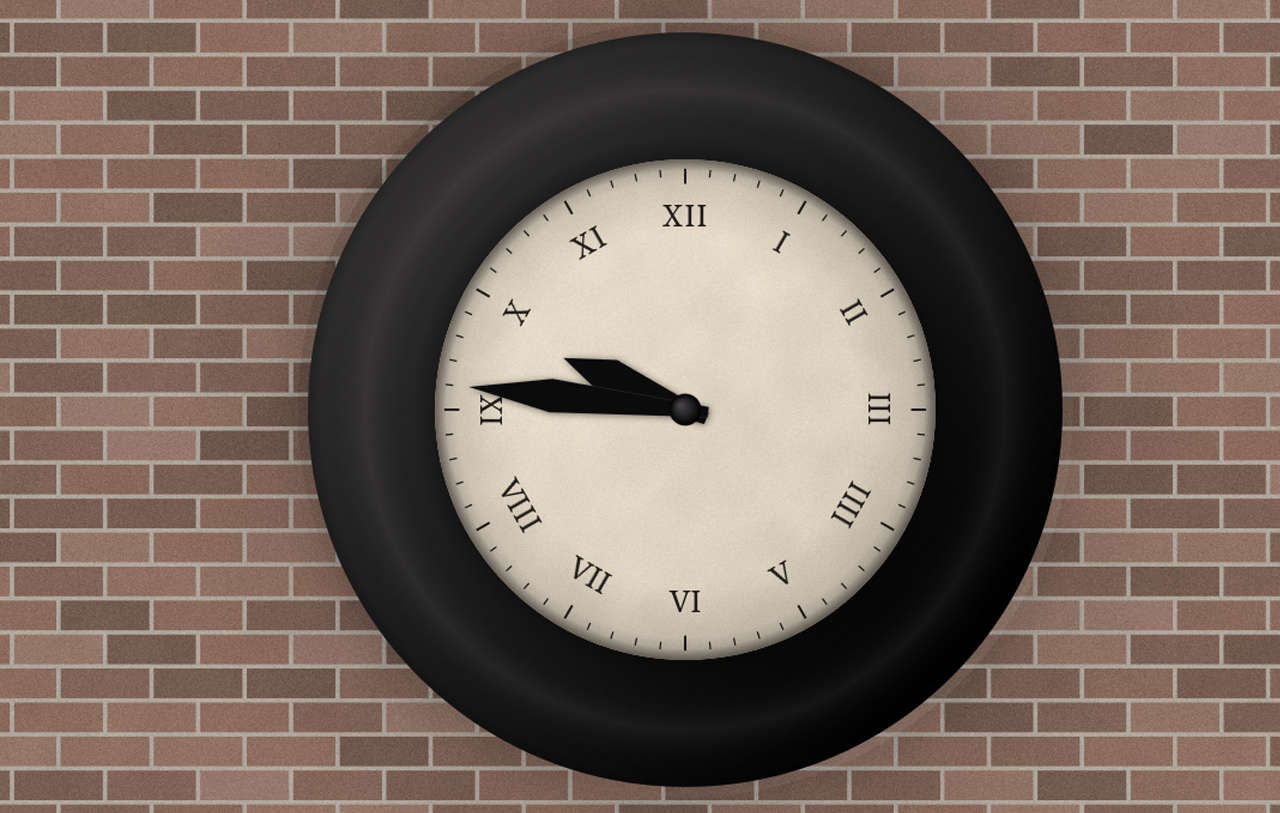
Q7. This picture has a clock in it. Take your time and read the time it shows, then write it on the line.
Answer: 9:46
